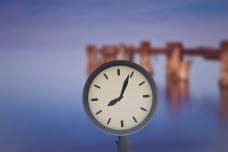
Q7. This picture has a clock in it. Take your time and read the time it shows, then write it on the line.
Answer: 8:04
